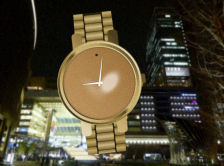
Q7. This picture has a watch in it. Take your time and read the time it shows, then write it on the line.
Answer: 9:02
